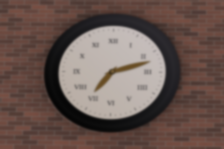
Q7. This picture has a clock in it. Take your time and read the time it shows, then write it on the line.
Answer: 7:12
